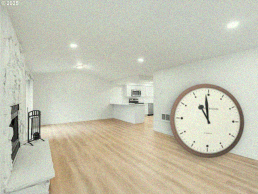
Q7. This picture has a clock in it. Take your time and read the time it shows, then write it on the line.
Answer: 10:59
